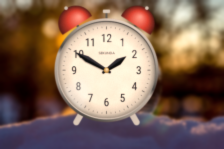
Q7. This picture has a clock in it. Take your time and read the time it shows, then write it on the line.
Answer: 1:50
